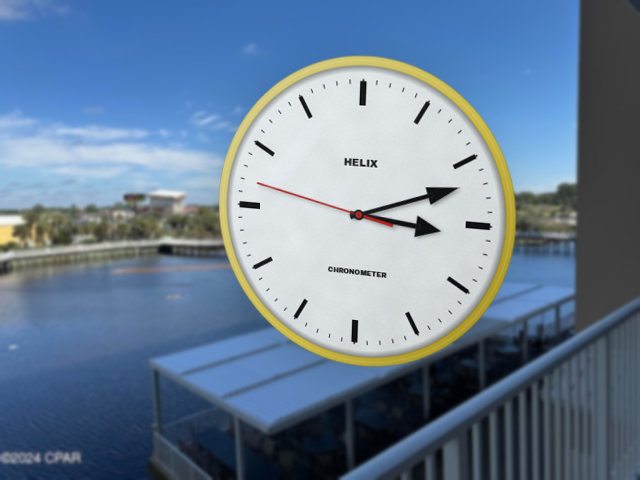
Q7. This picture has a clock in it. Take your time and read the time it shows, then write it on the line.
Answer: 3:11:47
